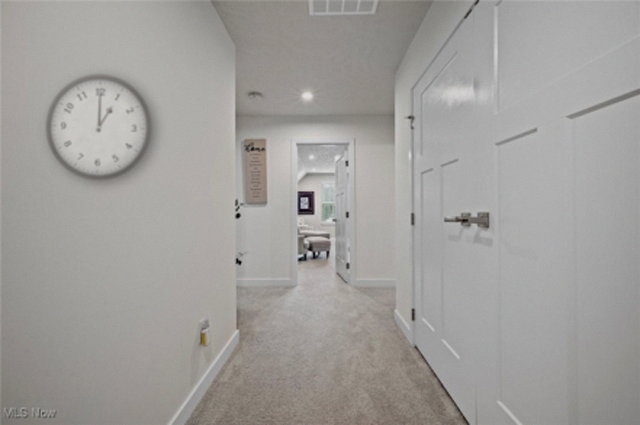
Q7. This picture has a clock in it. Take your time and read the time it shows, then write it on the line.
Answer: 1:00
